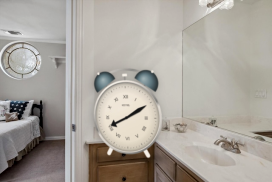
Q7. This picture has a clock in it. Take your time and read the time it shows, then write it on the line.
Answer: 8:10
